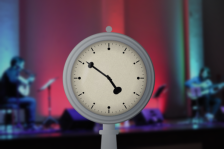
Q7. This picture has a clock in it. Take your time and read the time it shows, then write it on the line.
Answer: 4:51
